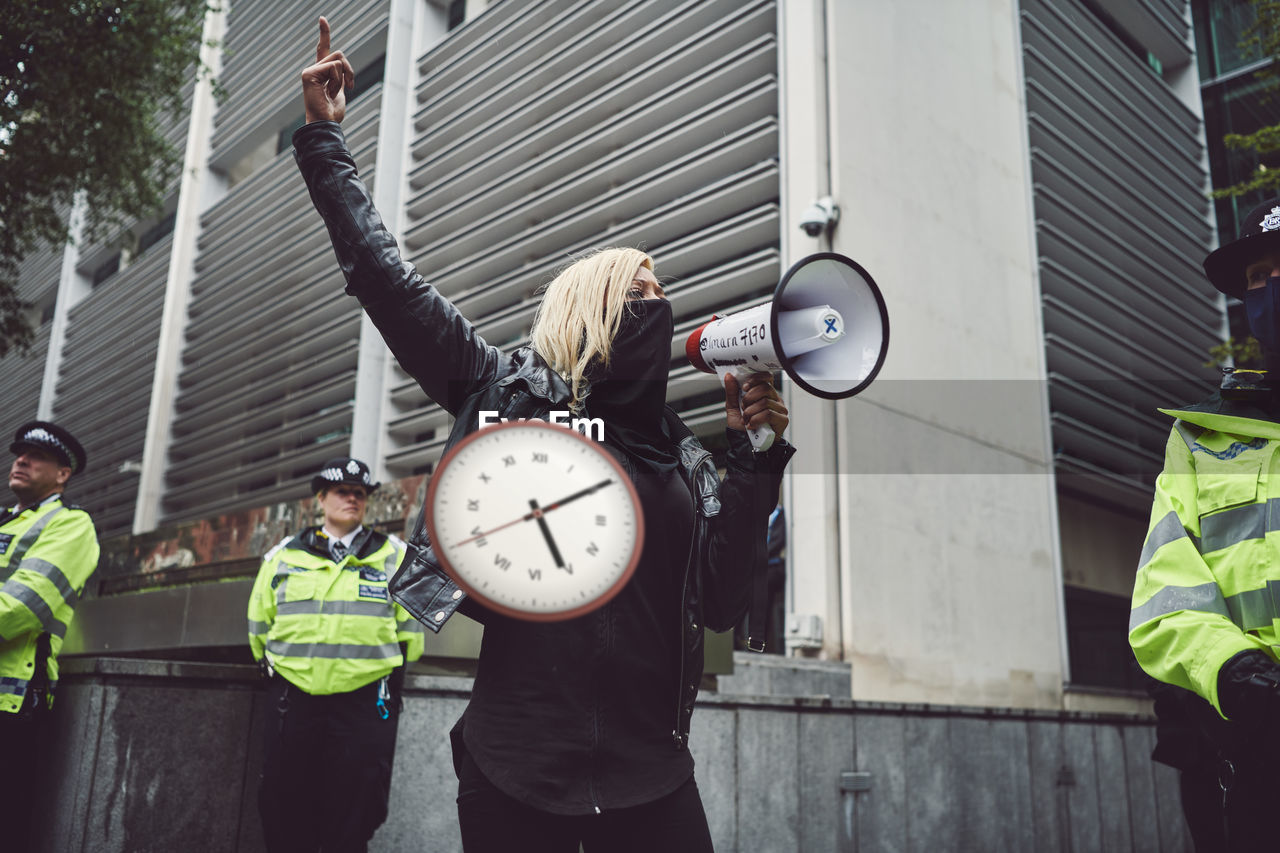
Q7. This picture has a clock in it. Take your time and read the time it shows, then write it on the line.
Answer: 5:09:40
